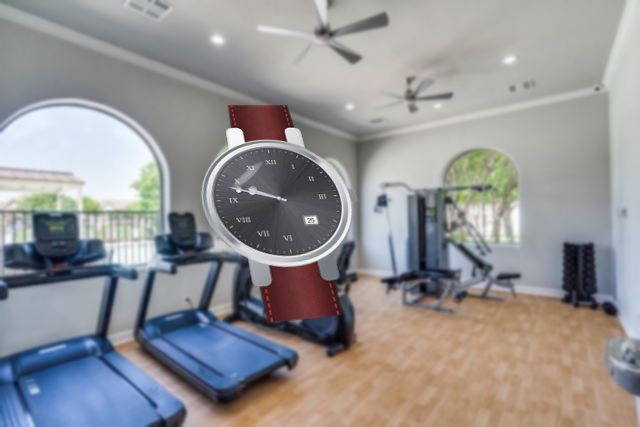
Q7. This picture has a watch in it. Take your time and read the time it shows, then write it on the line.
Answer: 9:48
